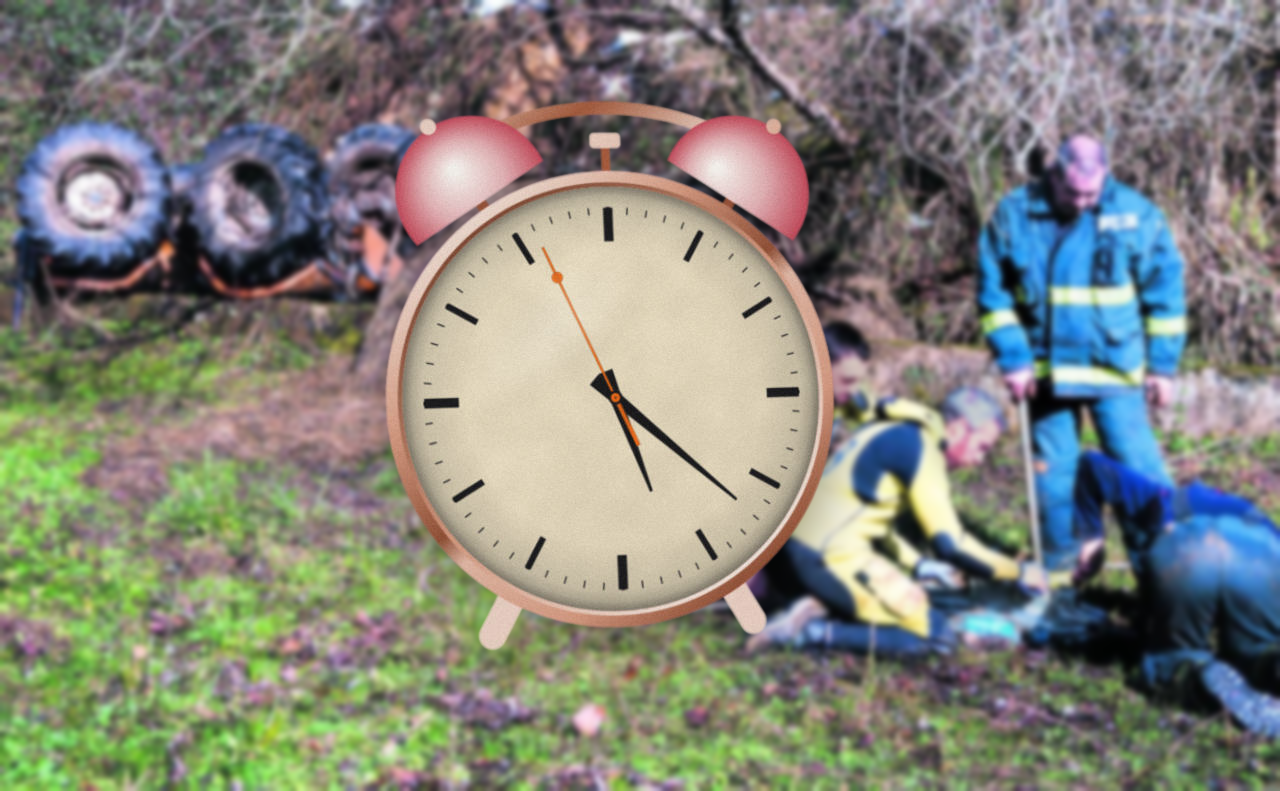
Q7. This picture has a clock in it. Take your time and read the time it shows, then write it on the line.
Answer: 5:21:56
